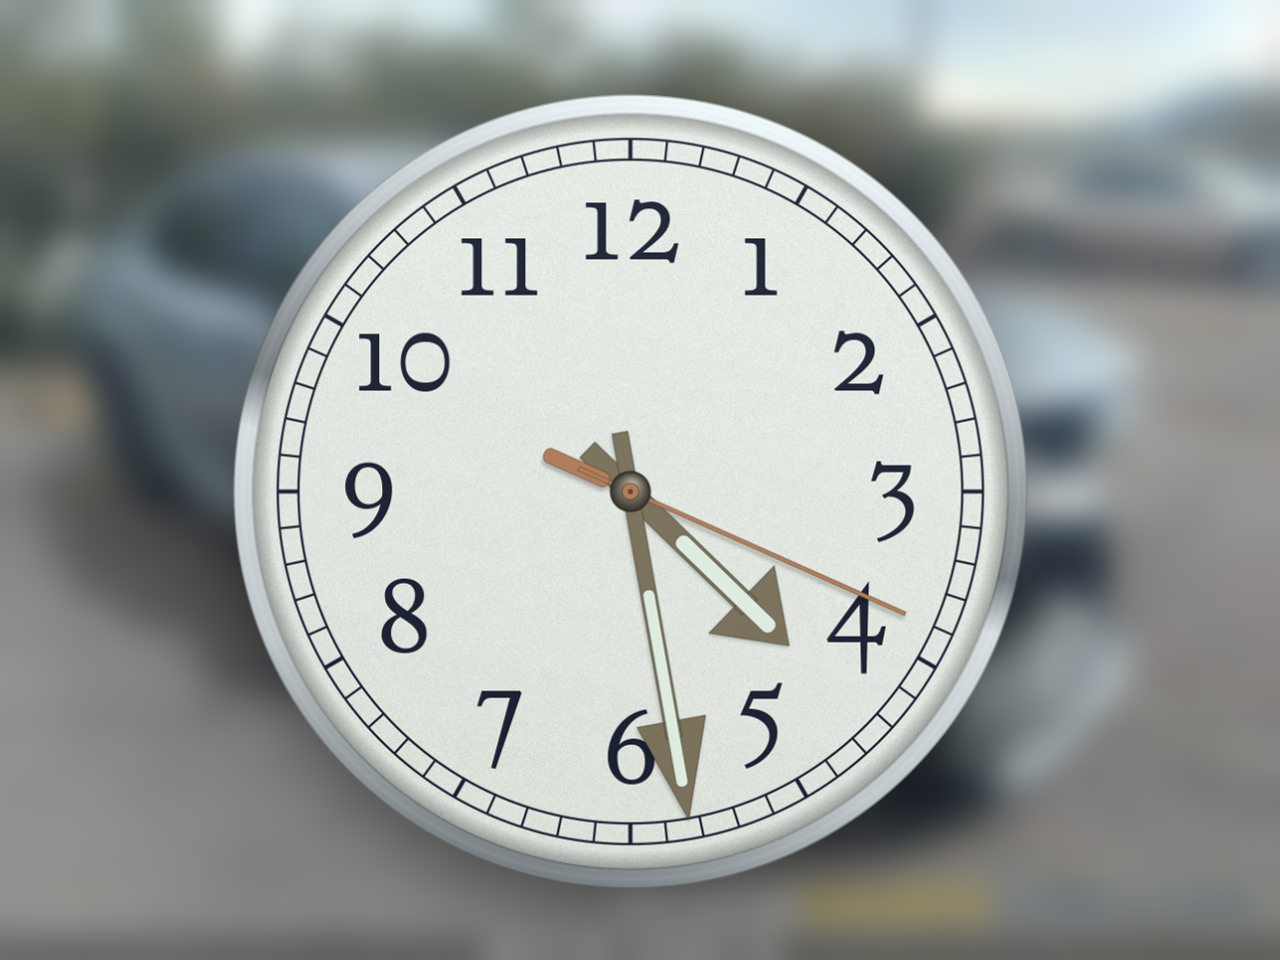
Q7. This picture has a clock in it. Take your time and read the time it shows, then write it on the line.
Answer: 4:28:19
